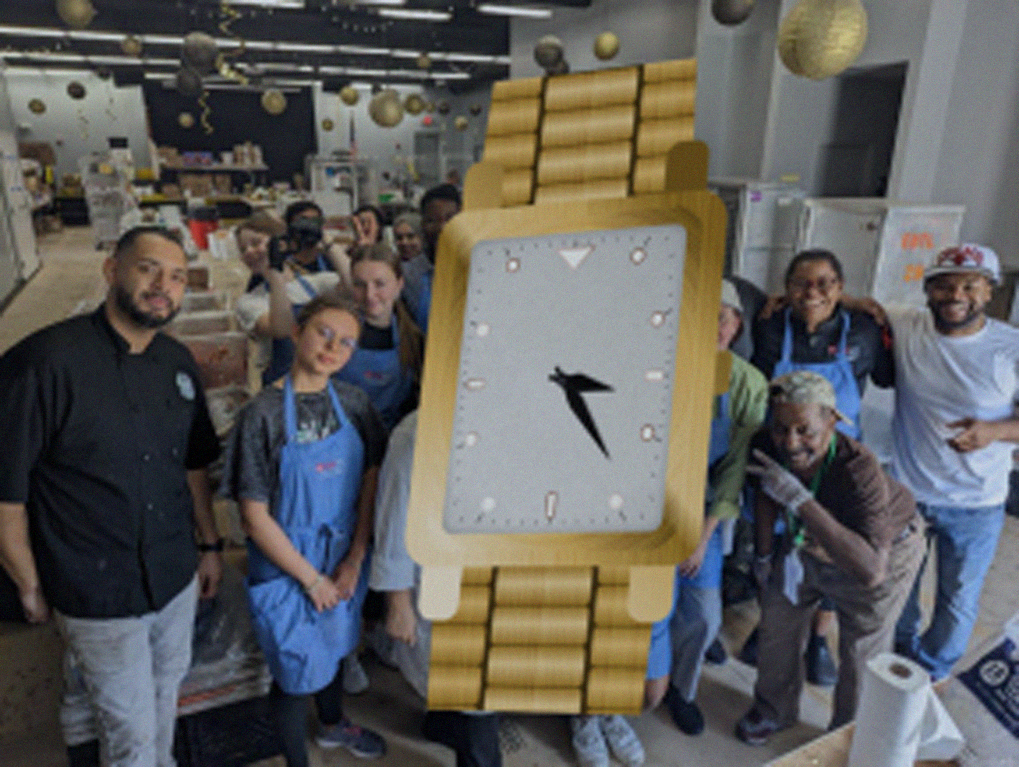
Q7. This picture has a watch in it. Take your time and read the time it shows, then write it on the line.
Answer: 3:24
